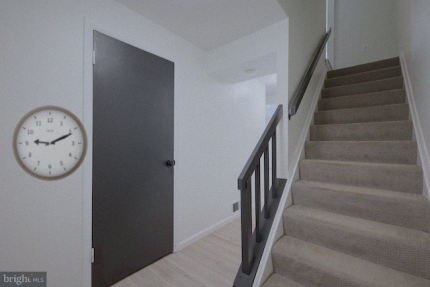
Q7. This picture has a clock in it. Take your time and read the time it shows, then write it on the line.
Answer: 9:11
